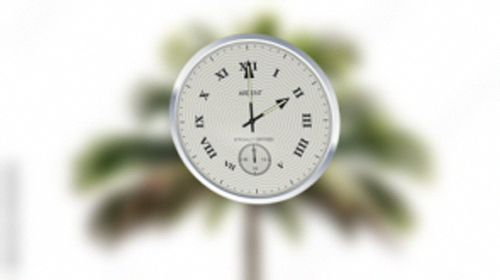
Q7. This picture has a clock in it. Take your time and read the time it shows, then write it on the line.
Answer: 2:00
